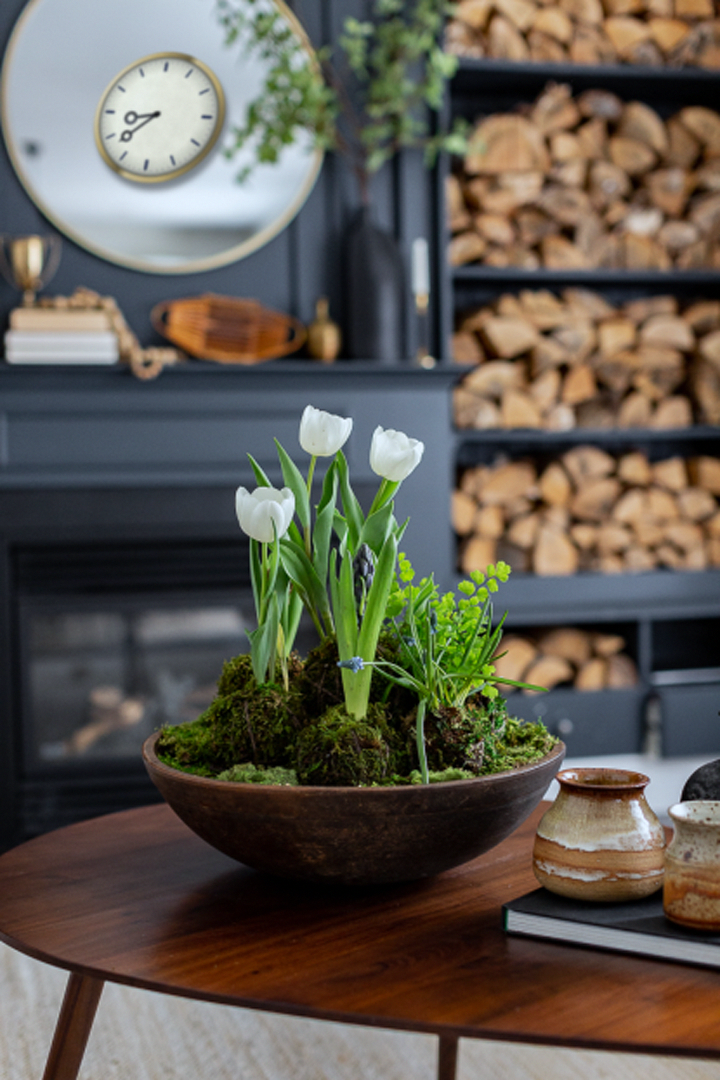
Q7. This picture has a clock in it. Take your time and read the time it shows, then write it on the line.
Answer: 8:38
